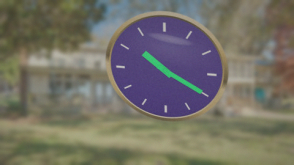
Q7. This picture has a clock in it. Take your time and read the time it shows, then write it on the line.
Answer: 10:20
